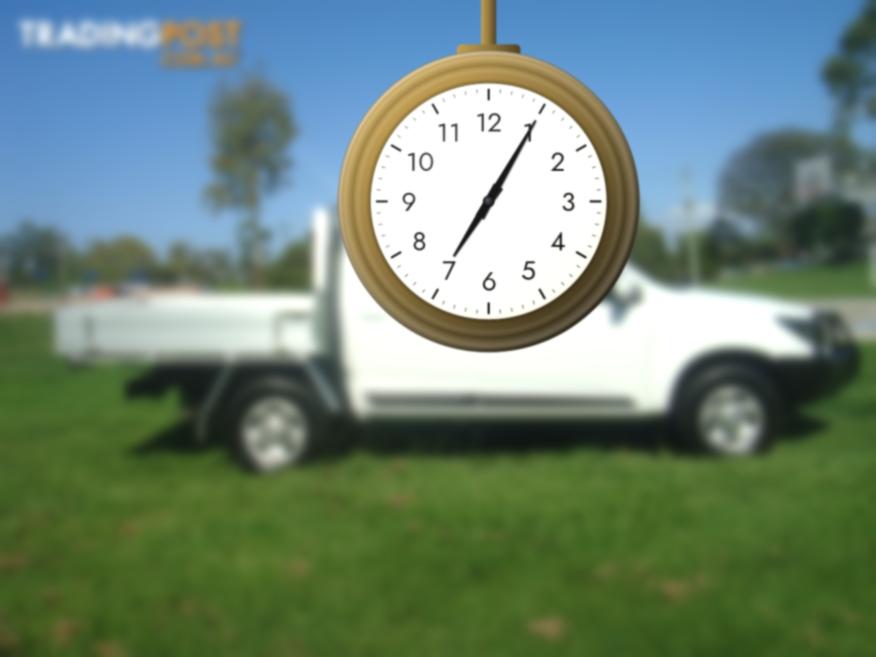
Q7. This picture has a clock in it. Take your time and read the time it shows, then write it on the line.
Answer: 7:05
